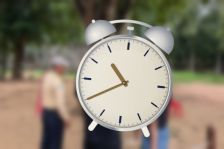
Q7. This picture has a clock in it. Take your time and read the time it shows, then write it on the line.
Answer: 10:40
